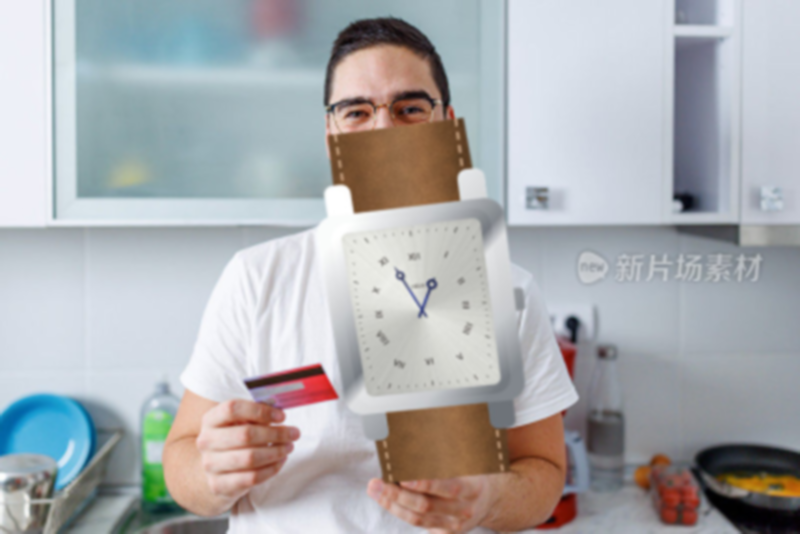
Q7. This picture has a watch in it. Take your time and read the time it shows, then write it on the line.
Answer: 12:56
